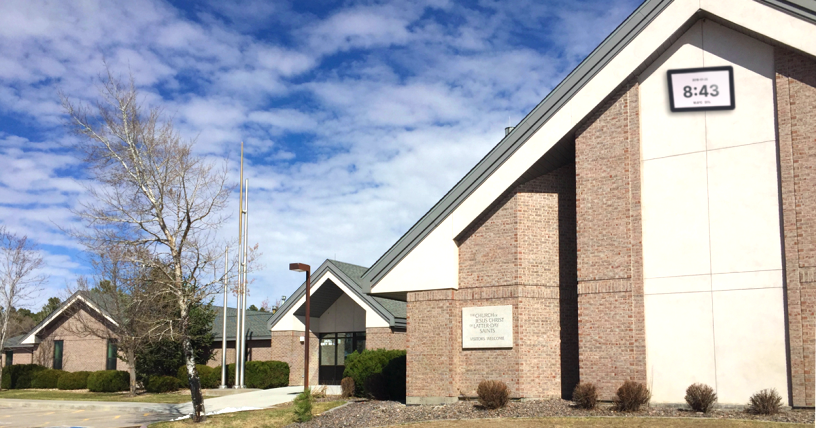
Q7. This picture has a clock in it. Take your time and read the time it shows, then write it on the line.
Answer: 8:43
